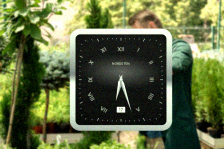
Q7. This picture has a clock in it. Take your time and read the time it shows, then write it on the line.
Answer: 6:27
